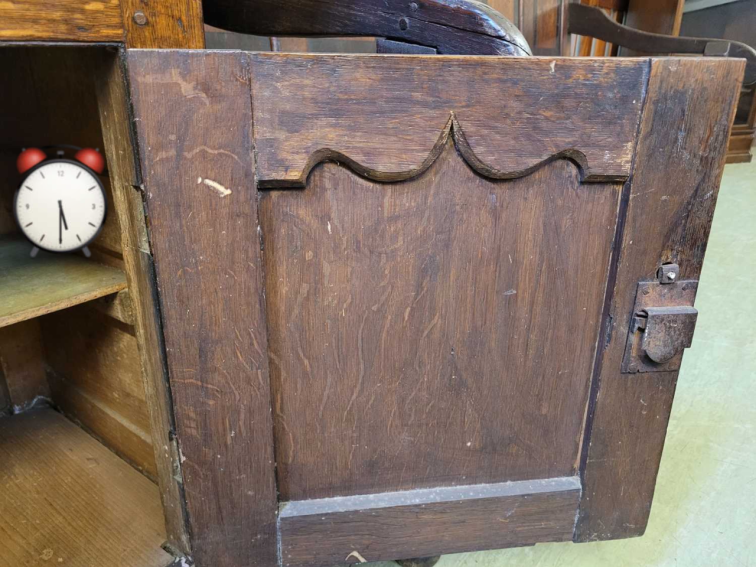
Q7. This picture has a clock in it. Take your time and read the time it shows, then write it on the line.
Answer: 5:30
